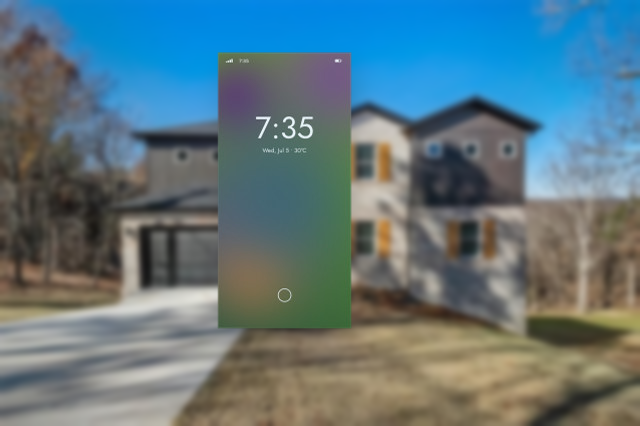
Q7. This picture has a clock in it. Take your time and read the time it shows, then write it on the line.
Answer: 7:35
